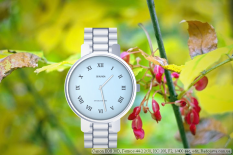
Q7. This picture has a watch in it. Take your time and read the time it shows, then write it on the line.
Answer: 1:28
